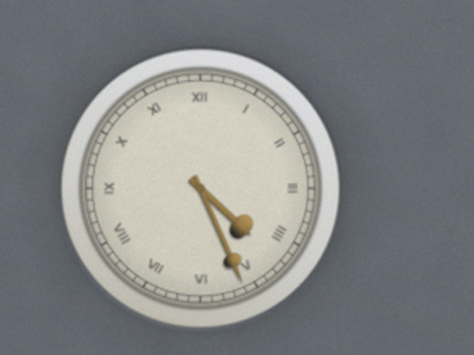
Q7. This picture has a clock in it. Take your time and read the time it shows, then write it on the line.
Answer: 4:26
